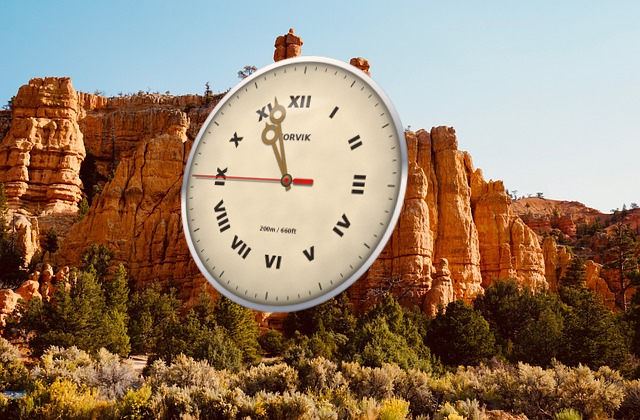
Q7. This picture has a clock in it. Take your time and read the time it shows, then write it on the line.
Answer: 10:56:45
